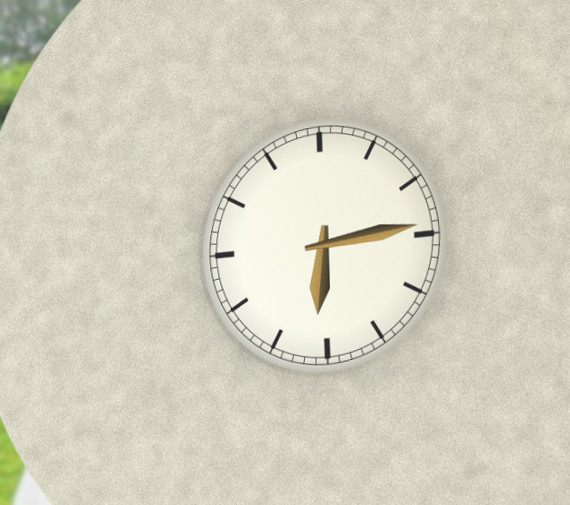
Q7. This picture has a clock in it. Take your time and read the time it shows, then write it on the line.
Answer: 6:14
